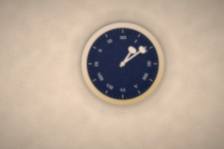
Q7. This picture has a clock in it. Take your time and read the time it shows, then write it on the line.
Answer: 1:09
